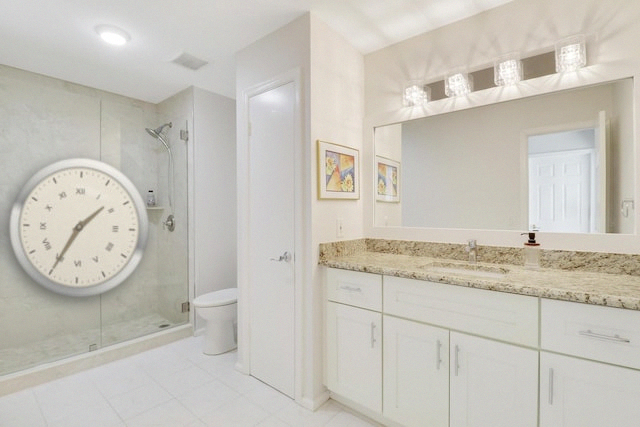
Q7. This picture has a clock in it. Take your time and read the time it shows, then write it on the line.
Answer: 1:35
